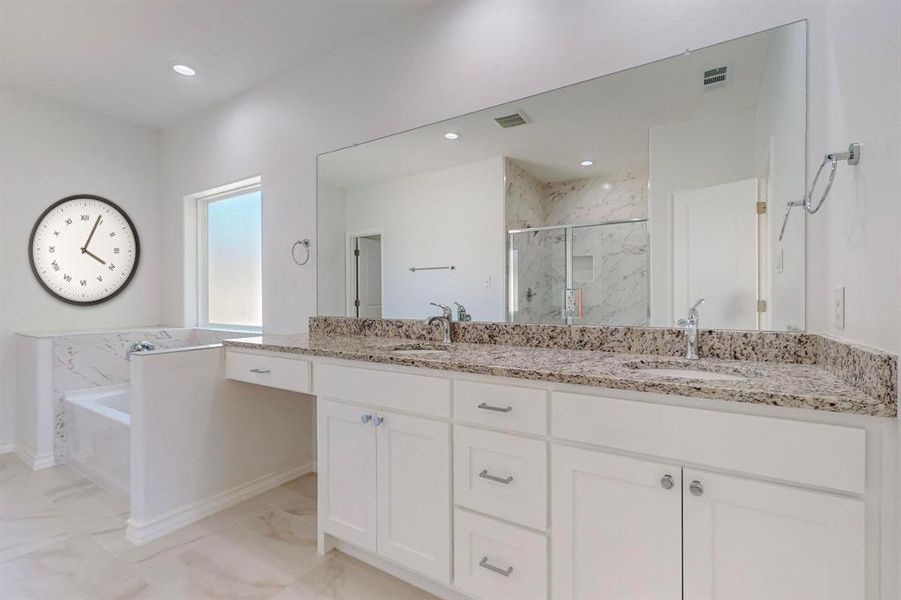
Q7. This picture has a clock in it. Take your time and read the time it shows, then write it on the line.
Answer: 4:04
